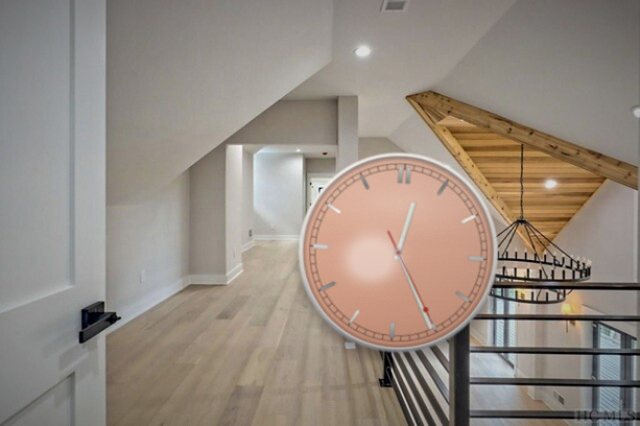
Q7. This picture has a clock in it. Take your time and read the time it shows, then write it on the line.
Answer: 12:25:25
